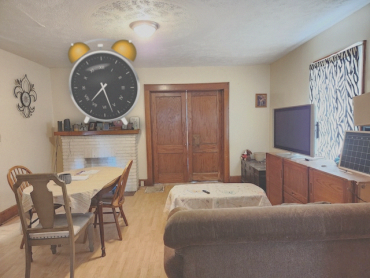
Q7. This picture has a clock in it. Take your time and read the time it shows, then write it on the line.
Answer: 7:27
